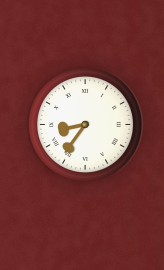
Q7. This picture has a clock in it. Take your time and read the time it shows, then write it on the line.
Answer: 8:36
